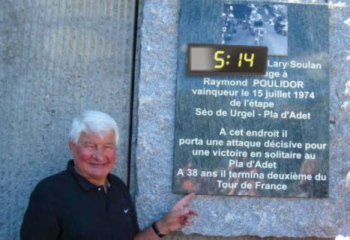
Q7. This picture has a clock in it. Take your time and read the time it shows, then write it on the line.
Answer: 5:14
